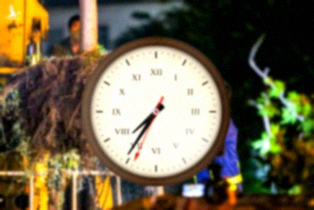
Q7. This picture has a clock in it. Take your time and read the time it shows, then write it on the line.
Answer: 7:35:34
